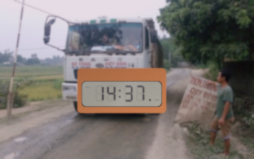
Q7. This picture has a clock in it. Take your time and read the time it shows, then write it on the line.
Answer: 14:37
